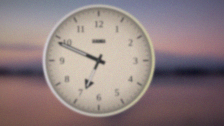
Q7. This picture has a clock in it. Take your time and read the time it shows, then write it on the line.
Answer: 6:49
